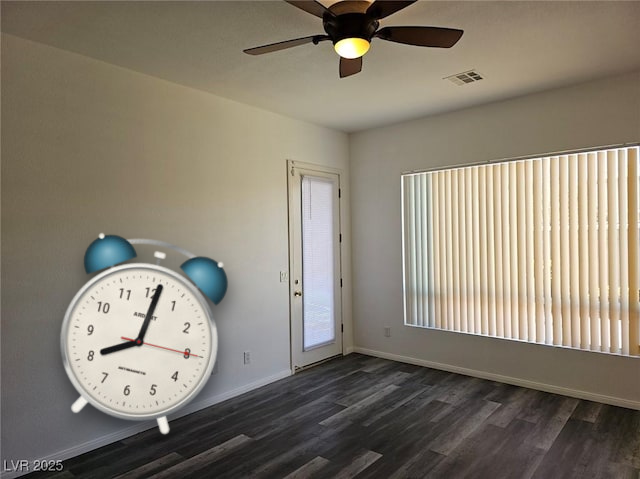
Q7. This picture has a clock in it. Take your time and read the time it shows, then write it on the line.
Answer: 8:01:15
